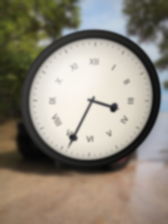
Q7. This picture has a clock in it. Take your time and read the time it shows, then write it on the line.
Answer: 3:34
